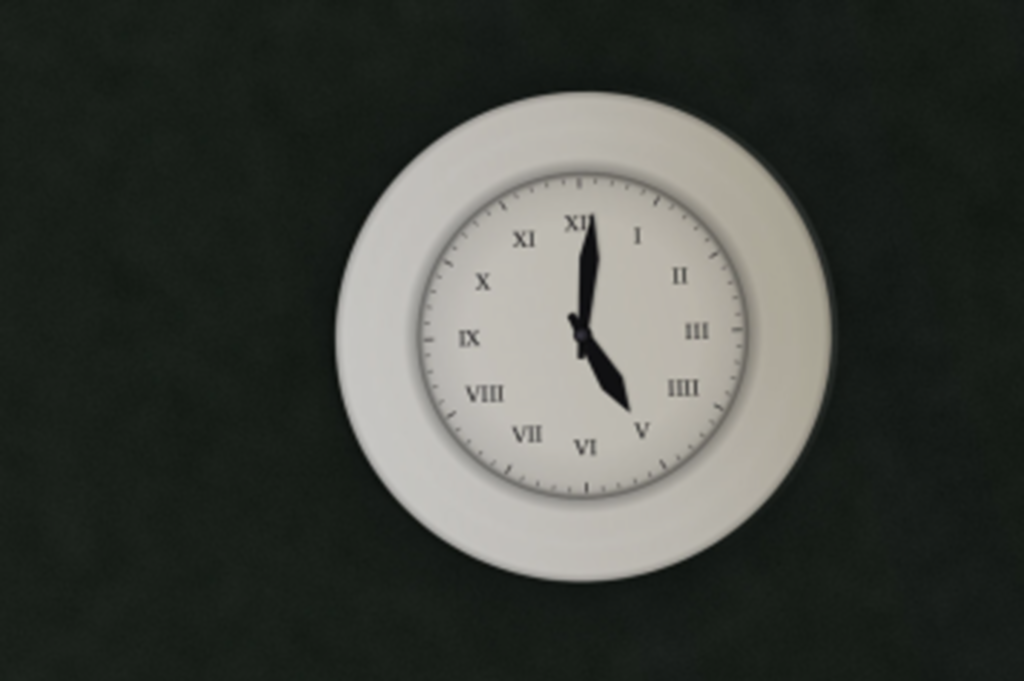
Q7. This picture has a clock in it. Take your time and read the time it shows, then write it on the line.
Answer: 5:01
